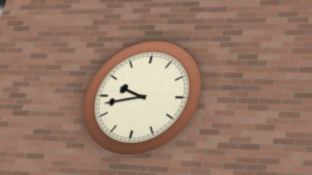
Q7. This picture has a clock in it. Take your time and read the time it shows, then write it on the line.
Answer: 9:43
